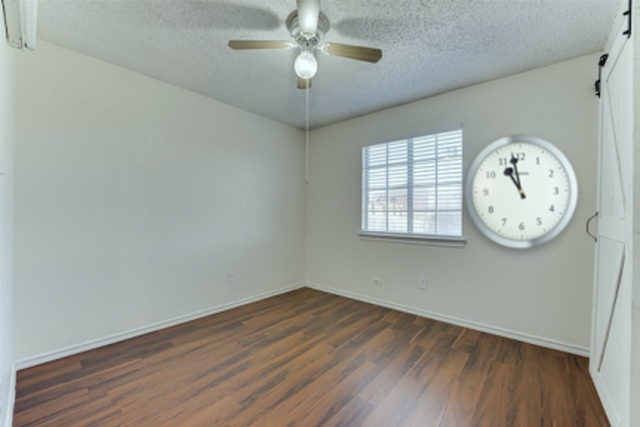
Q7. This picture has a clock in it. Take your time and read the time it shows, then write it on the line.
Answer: 10:58
